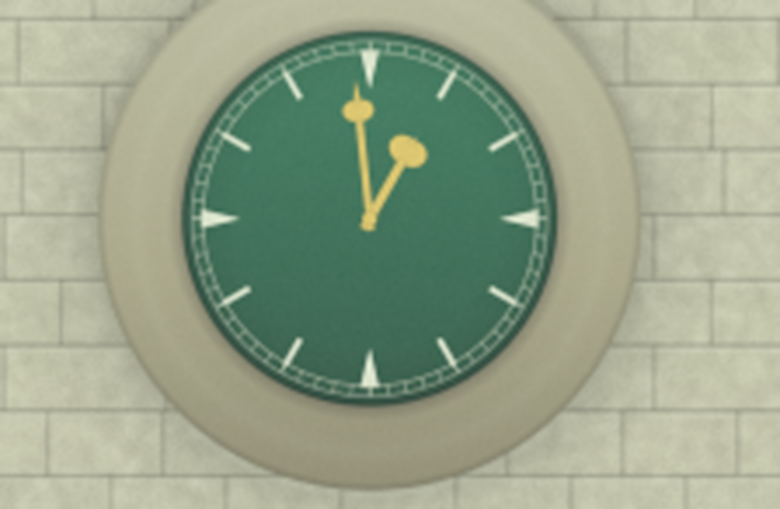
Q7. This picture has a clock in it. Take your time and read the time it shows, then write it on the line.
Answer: 12:59
